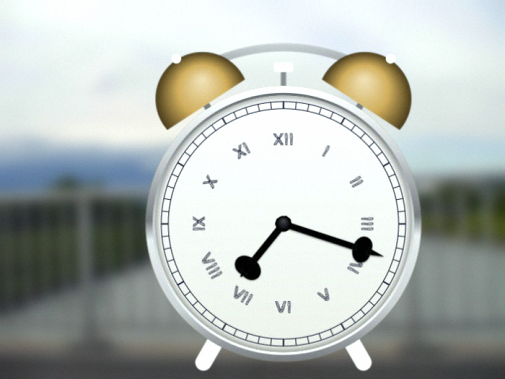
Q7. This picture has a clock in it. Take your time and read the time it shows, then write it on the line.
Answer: 7:18
